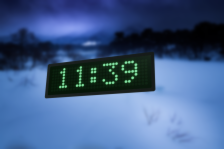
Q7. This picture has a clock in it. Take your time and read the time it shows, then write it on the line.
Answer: 11:39
